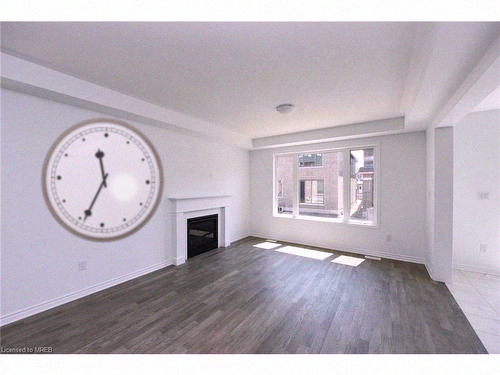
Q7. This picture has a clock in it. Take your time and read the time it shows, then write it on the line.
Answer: 11:34
